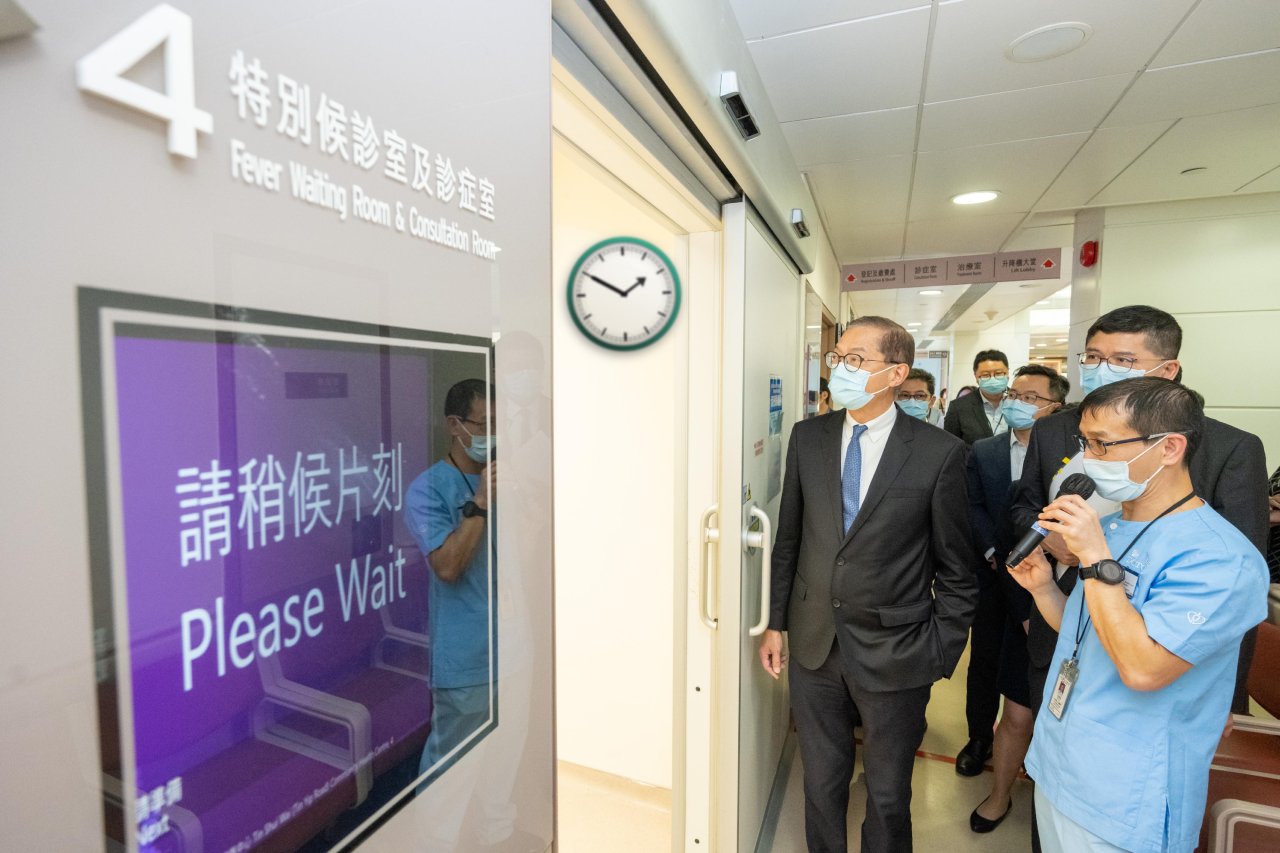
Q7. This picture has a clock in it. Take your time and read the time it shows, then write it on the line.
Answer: 1:50
